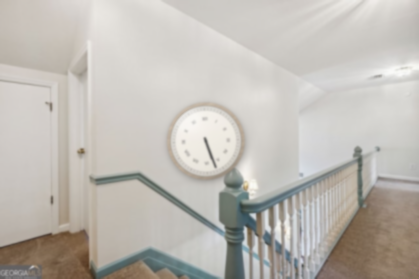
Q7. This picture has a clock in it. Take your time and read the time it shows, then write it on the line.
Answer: 5:27
